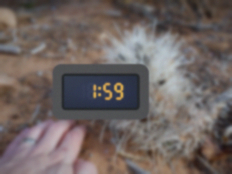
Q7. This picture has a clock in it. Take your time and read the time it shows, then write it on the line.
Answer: 1:59
